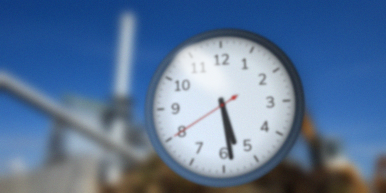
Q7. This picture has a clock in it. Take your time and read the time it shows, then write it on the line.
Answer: 5:28:40
